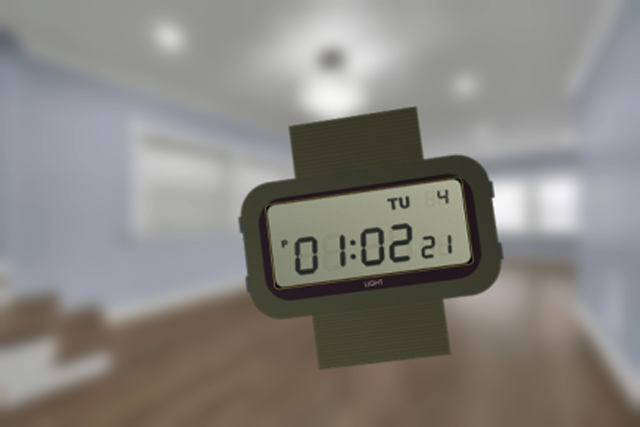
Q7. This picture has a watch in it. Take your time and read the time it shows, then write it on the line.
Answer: 1:02:21
